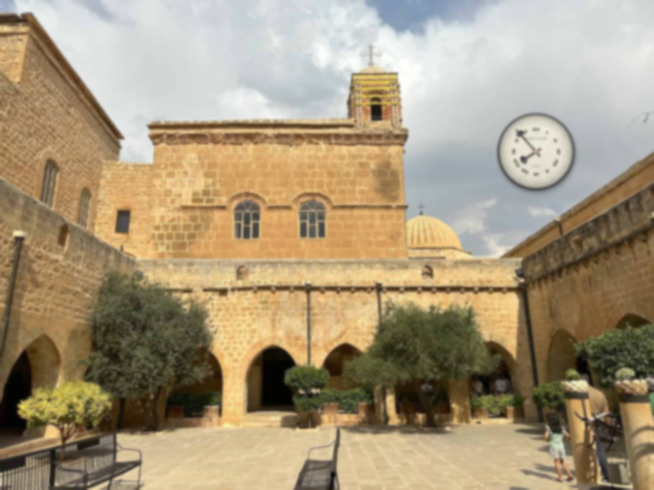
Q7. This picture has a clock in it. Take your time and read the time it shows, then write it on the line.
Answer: 7:53
